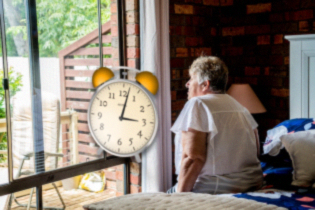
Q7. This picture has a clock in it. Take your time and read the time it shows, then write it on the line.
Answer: 3:02
